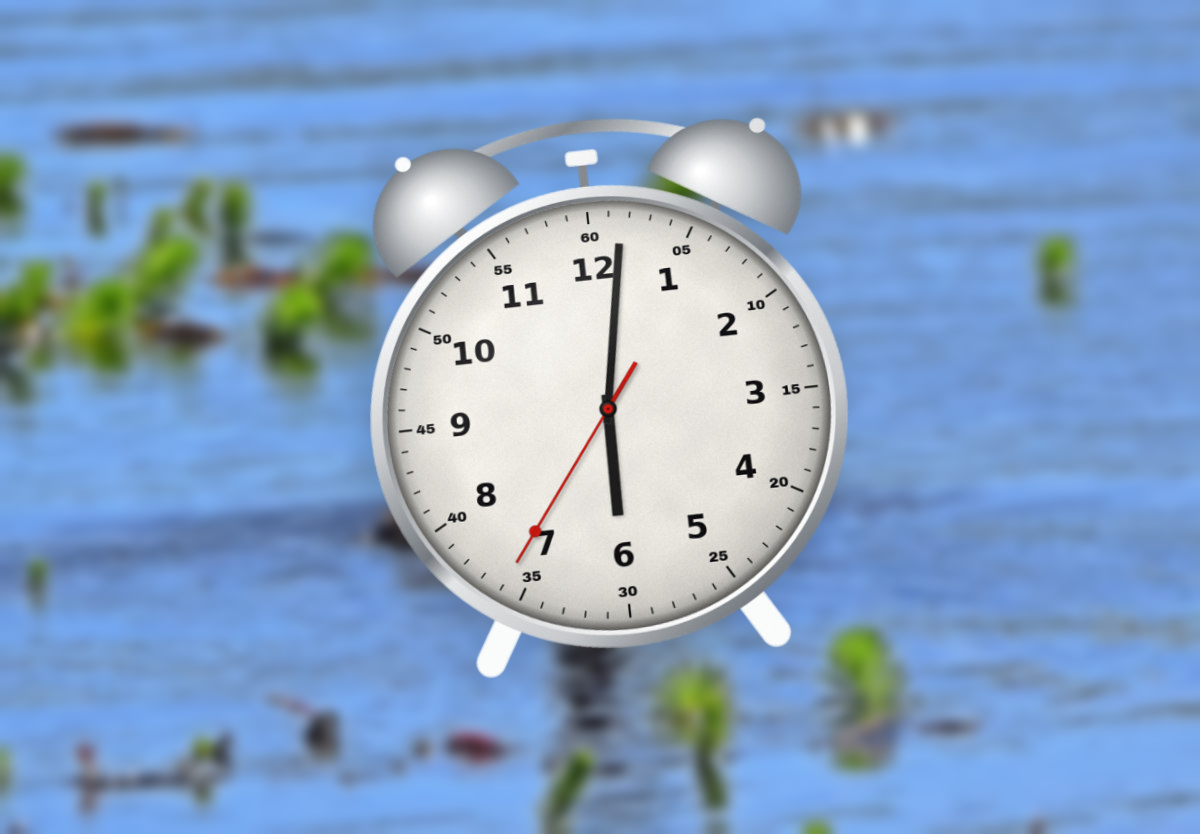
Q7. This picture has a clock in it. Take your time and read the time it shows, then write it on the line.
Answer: 6:01:36
